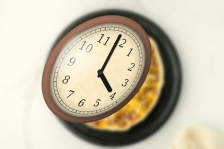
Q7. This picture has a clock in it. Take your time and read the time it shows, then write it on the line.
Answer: 3:59
